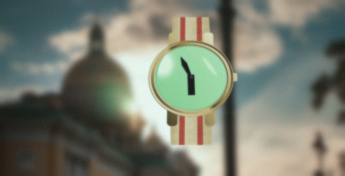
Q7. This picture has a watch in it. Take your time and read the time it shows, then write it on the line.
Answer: 5:56
